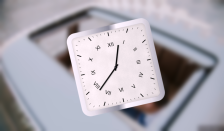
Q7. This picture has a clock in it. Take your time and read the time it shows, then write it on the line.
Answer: 12:38
